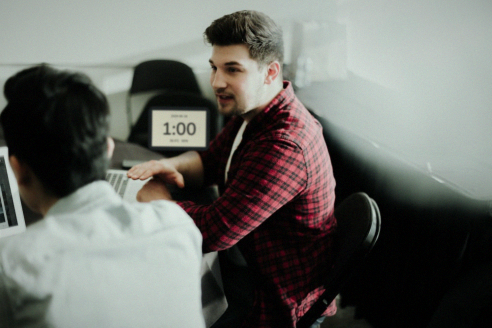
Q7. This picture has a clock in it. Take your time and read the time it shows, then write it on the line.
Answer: 1:00
